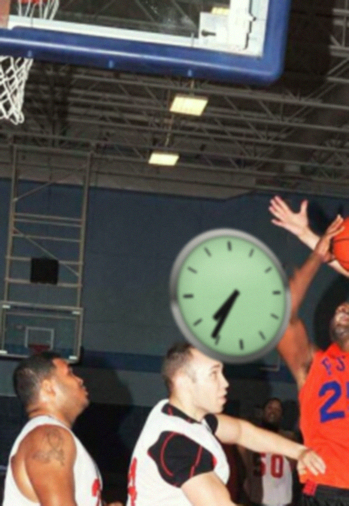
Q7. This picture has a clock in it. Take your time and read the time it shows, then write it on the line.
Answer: 7:36
